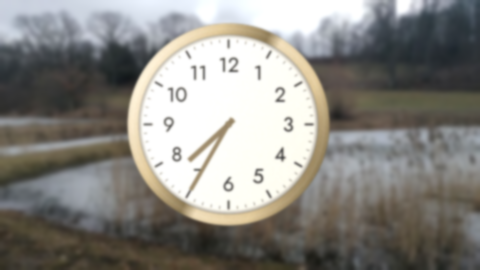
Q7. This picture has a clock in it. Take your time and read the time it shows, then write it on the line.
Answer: 7:35
